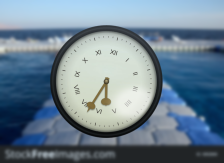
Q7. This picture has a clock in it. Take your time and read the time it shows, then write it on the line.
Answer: 5:33
